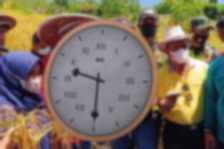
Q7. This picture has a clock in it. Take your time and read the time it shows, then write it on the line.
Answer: 9:30
